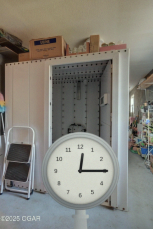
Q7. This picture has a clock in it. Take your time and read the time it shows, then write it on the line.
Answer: 12:15
